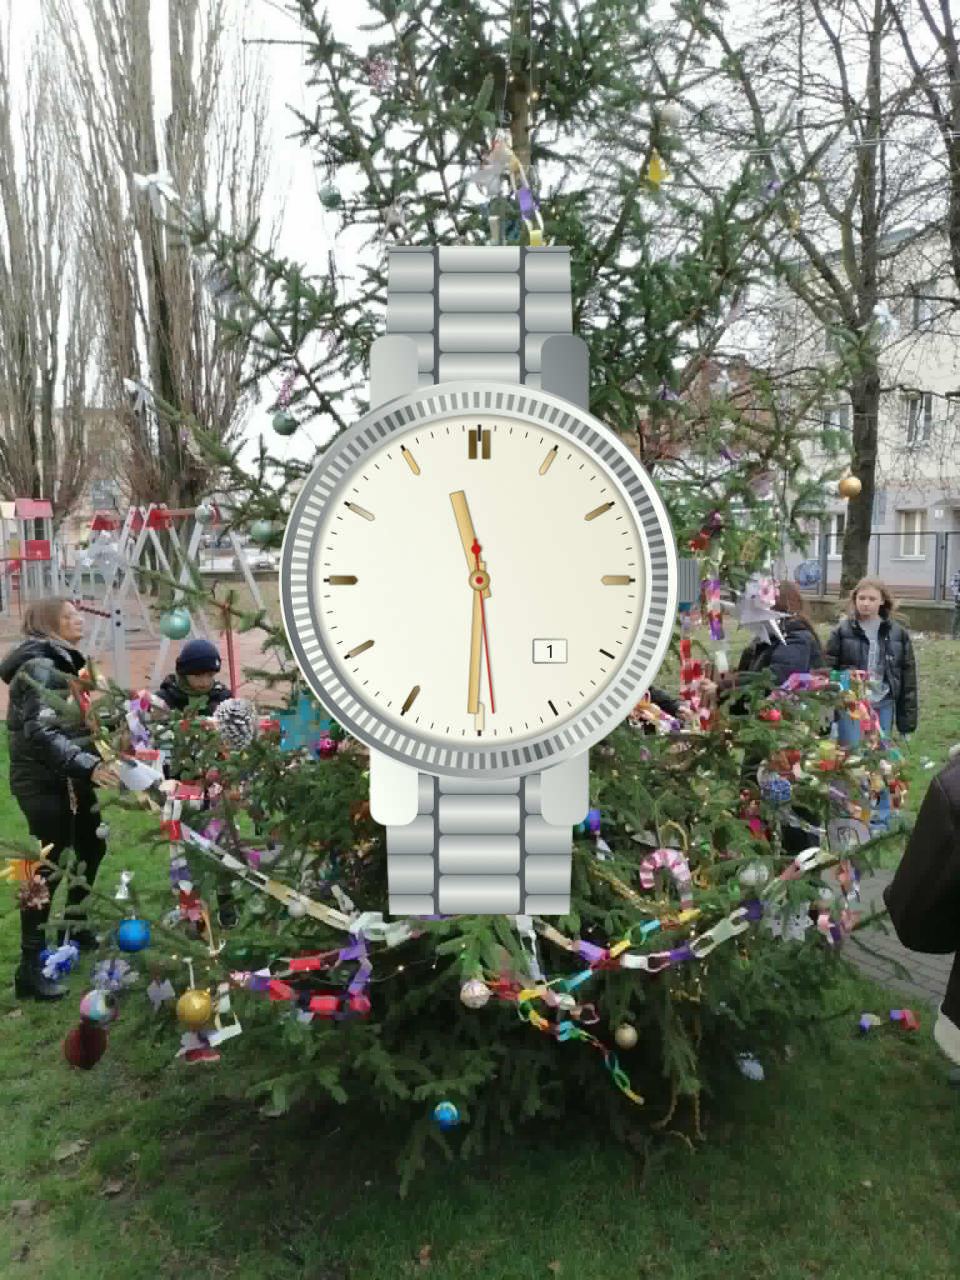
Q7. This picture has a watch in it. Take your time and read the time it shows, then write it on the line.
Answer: 11:30:29
